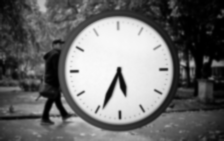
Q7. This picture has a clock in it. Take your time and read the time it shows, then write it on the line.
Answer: 5:34
